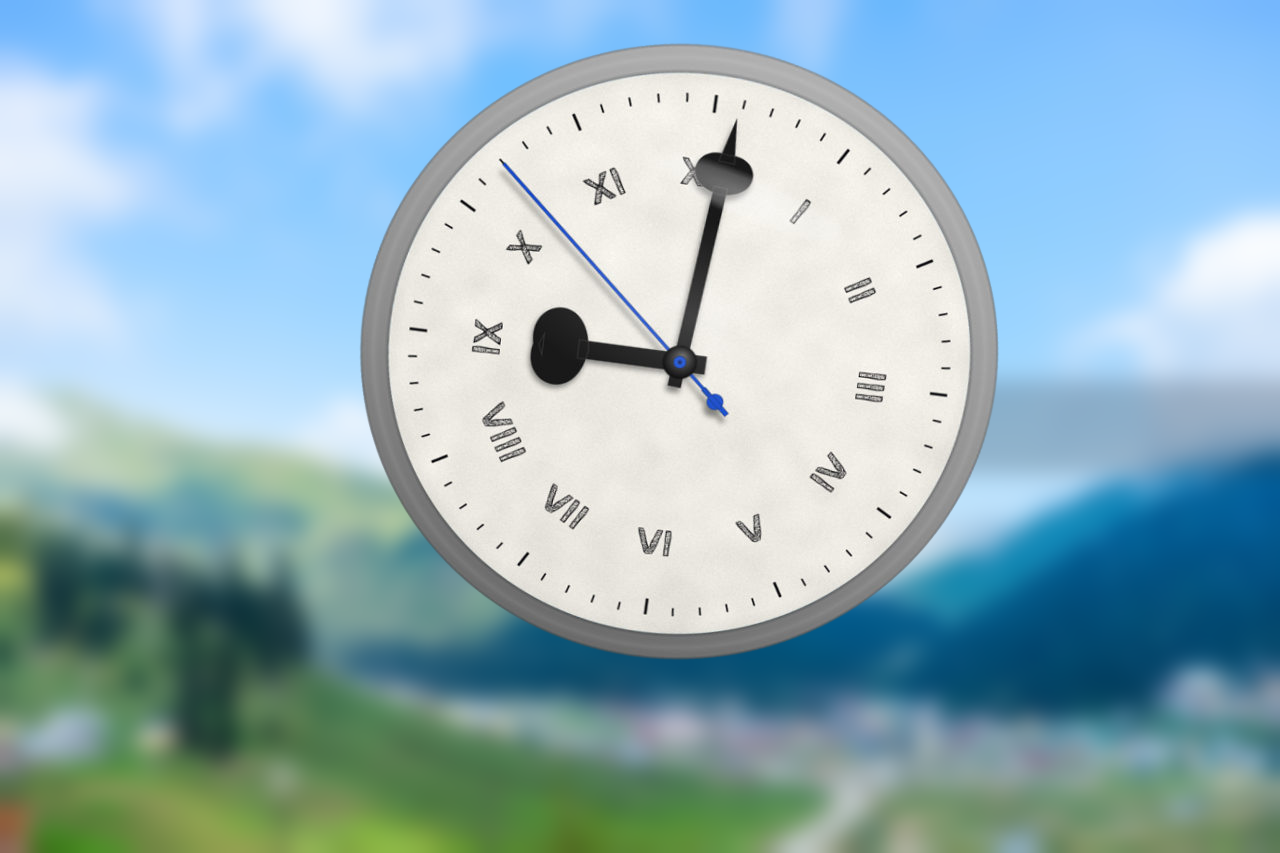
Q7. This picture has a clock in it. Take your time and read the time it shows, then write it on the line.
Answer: 9:00:52
